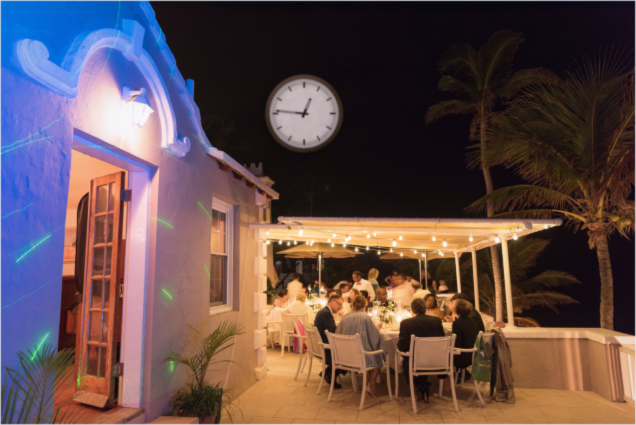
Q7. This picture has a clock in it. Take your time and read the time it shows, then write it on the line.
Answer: 12:46
